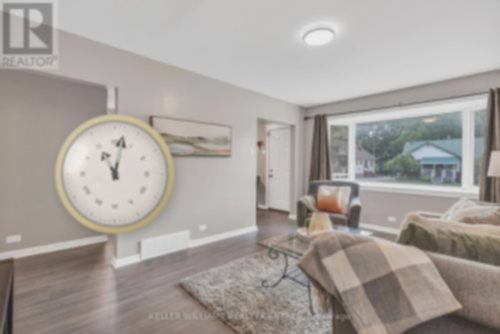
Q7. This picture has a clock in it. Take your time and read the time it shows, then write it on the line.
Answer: 11:02
